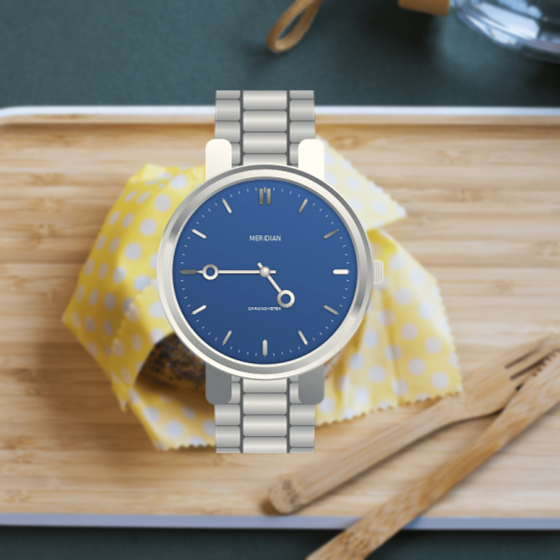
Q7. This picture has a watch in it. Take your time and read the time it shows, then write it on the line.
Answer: 4:45
